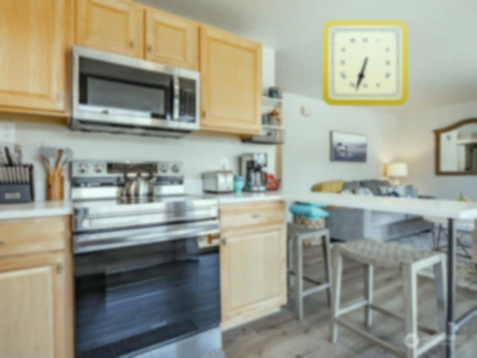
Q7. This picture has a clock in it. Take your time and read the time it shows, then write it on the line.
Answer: 6:33
